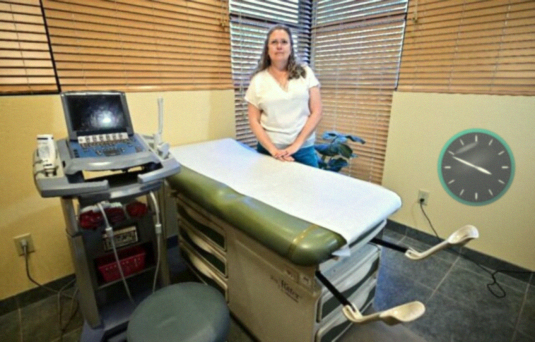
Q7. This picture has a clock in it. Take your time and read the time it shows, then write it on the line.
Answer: 3:49
